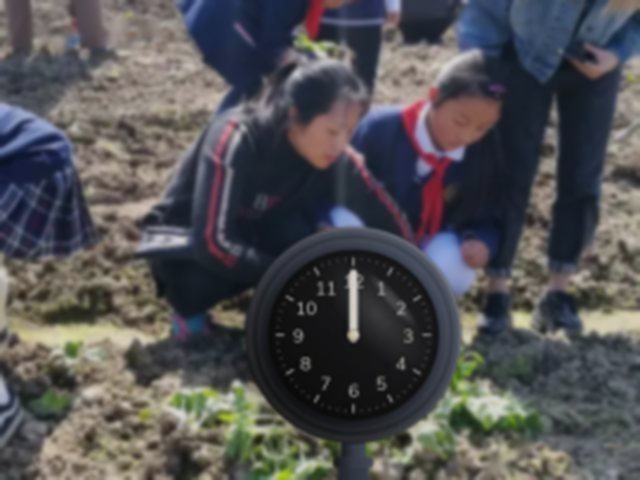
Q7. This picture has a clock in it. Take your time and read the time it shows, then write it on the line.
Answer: 12:00
